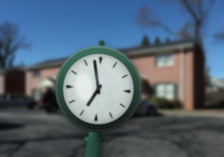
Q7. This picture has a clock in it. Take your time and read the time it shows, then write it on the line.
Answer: 6:58
